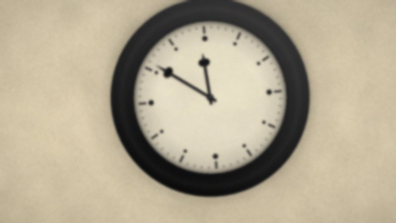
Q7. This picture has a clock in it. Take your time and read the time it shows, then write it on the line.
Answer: 11:51
